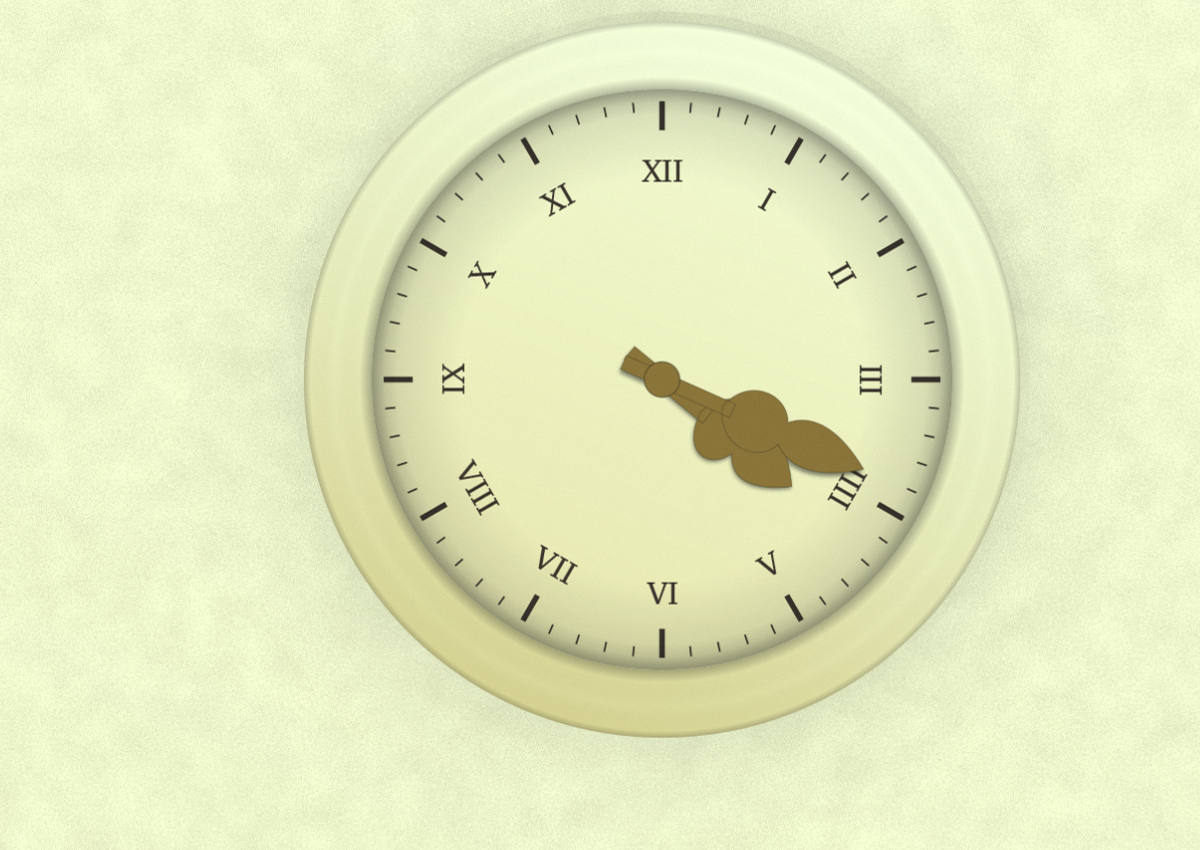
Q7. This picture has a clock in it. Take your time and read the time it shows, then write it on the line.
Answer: 4:19
